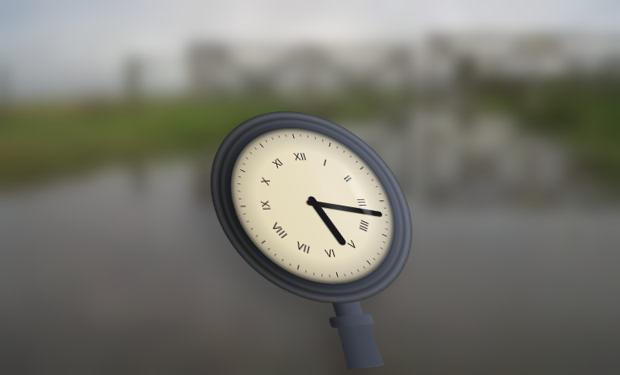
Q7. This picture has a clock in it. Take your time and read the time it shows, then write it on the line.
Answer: 5:17
